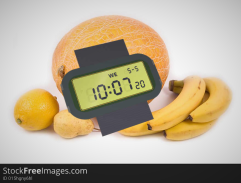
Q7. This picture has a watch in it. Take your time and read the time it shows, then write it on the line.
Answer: 10:07:20
